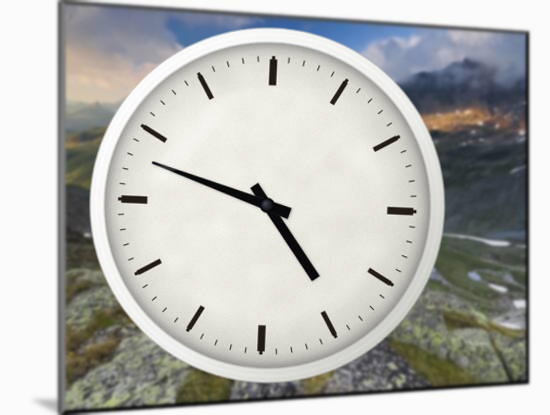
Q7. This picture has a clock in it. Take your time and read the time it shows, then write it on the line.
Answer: 4:48
